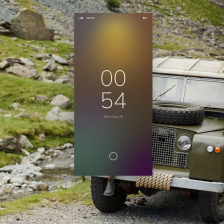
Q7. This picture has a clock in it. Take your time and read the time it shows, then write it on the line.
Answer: 0:54
